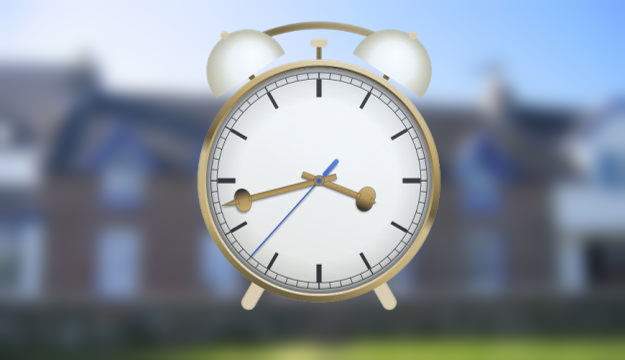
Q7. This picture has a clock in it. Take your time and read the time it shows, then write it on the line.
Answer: 3:42:37
